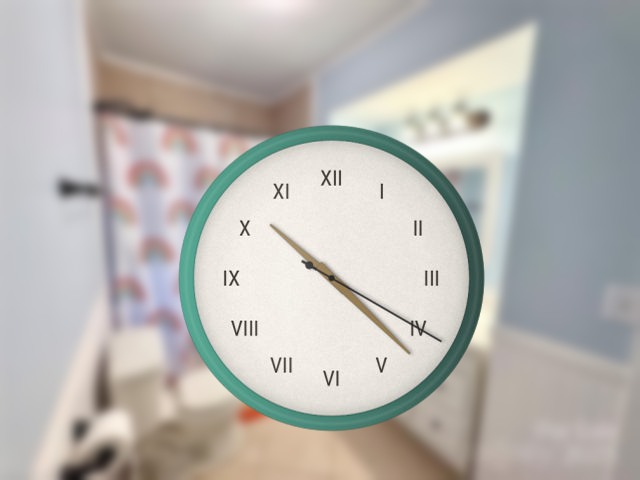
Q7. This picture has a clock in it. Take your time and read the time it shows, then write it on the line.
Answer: 10:22:20
